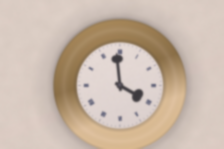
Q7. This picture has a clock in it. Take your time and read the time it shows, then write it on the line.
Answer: 3:59
